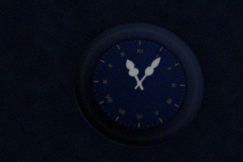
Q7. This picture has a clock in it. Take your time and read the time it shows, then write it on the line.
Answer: 11:06
